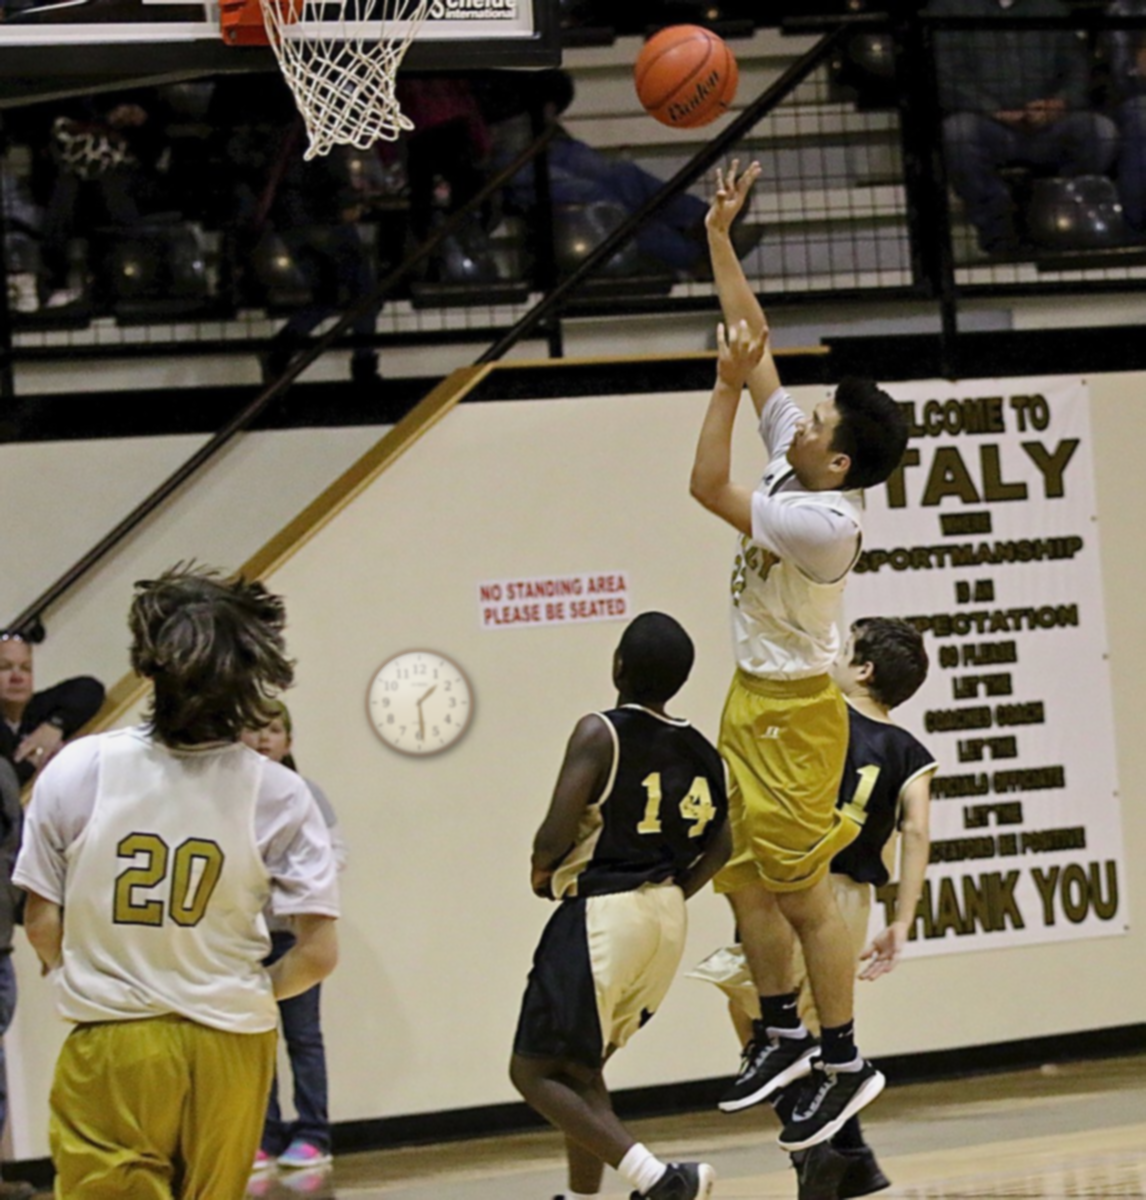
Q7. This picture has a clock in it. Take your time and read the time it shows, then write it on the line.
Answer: 1:29
